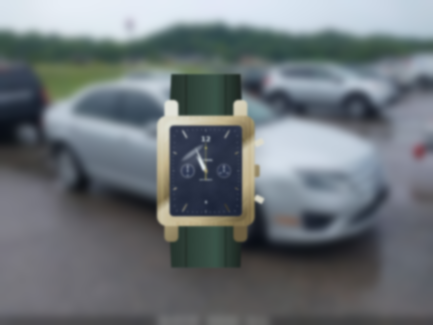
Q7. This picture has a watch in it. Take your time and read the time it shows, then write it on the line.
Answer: 10:56
